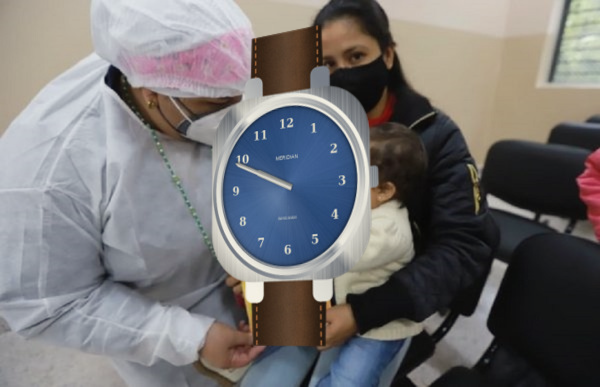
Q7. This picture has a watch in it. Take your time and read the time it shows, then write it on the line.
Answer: 9:49
